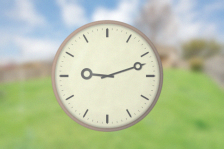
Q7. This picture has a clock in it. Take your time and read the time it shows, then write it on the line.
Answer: 9:12
